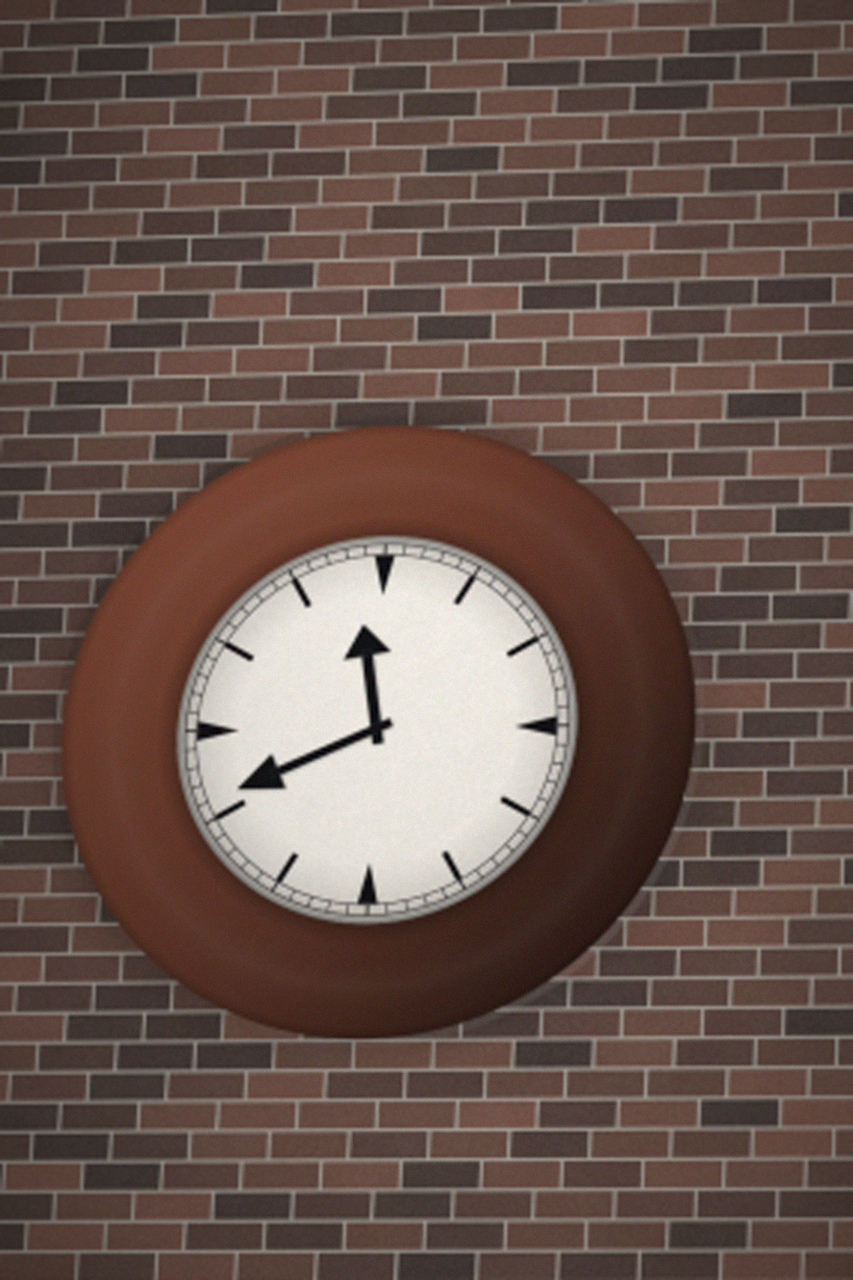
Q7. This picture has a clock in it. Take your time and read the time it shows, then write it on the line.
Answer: 11:41
